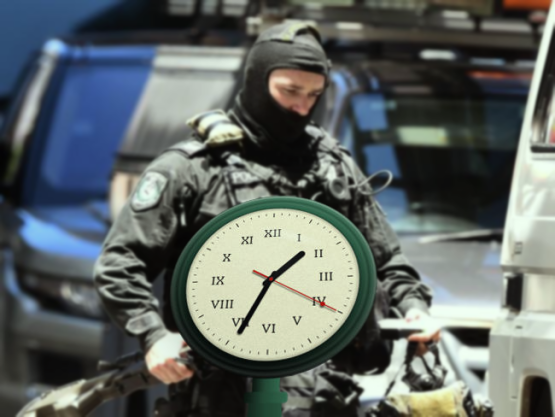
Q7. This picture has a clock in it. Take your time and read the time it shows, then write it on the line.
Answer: 1:34:20
